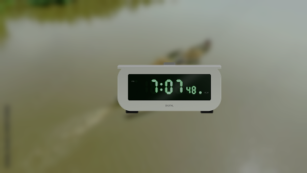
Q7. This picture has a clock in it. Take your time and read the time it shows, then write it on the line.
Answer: 7:07:48
